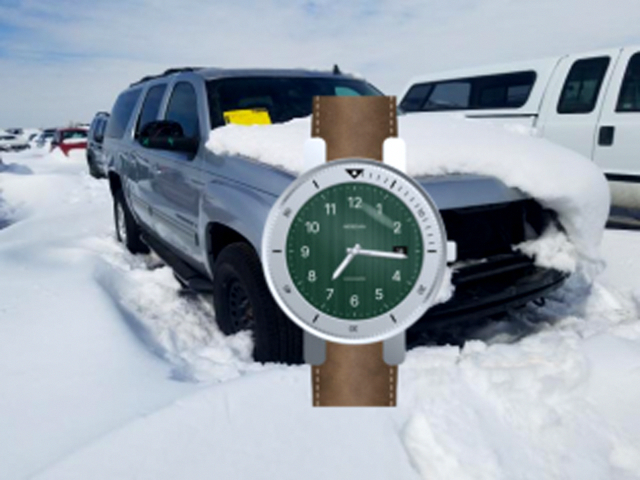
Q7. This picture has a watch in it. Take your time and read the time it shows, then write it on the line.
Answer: 7:16
